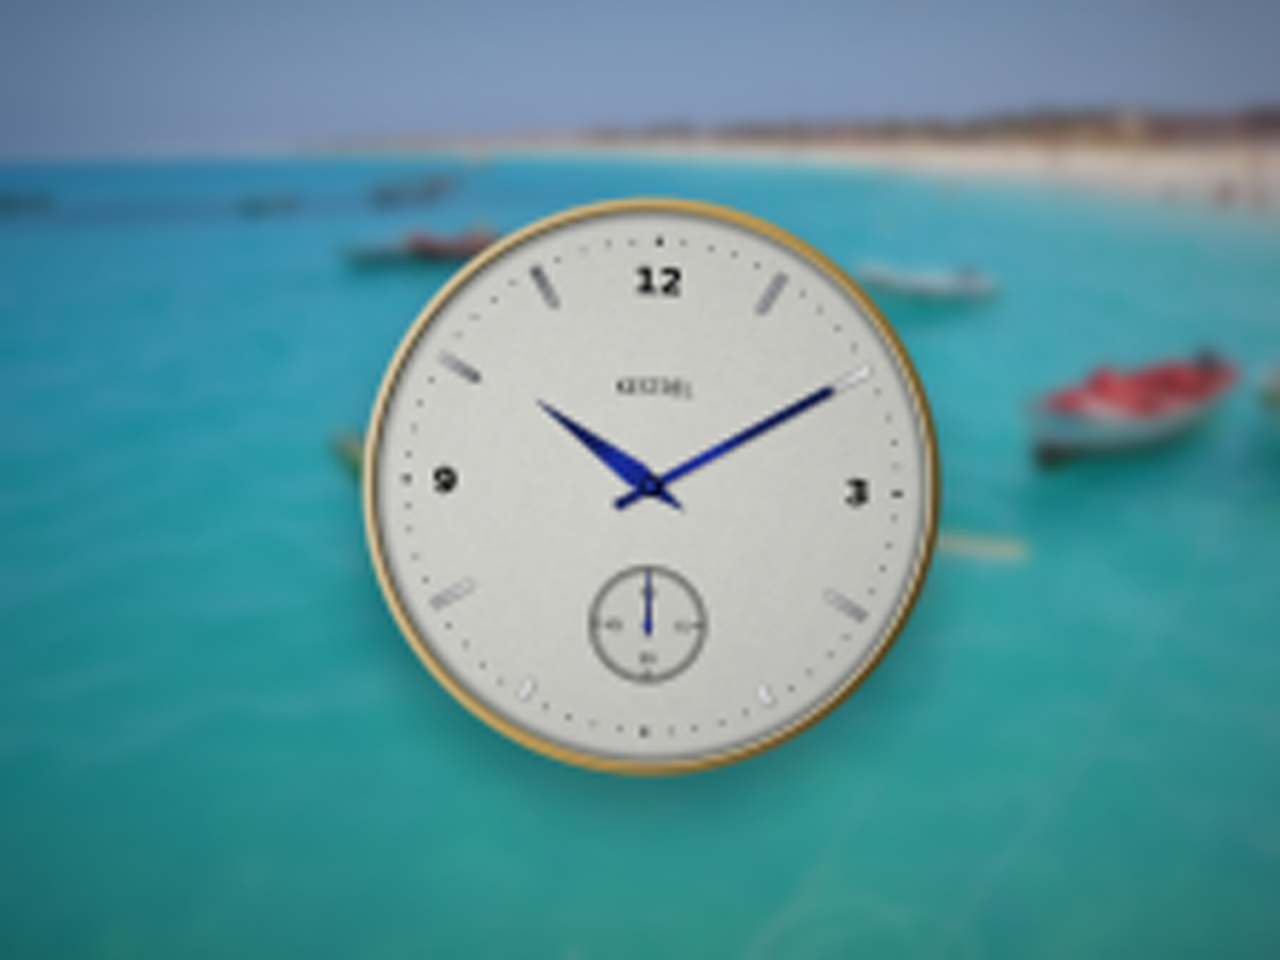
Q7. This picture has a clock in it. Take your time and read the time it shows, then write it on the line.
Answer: 10:10
